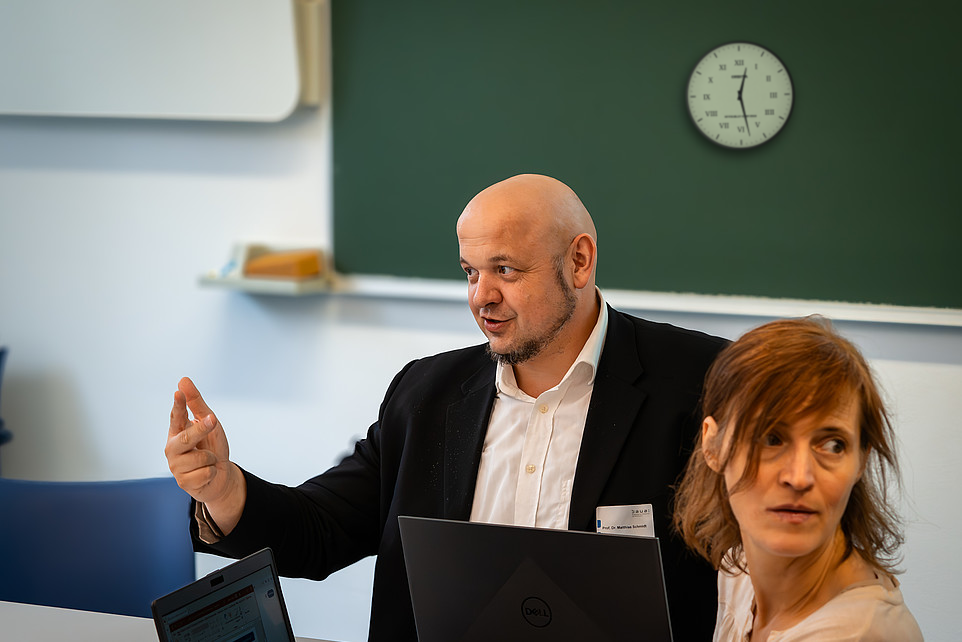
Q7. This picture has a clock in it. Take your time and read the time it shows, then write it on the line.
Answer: 12:28
